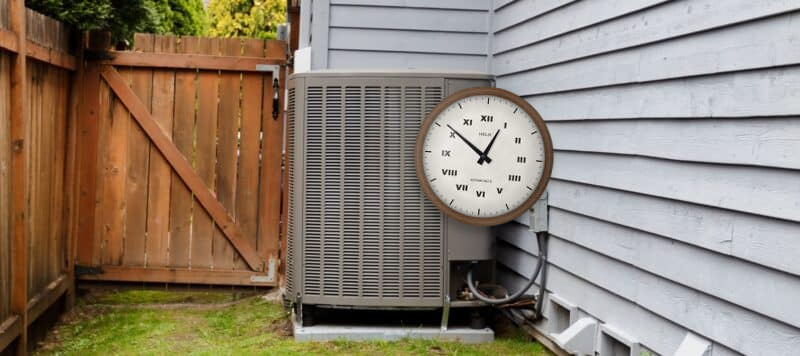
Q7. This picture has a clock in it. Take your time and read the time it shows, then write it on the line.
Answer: 12:51
